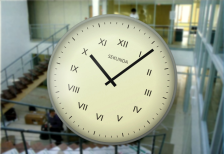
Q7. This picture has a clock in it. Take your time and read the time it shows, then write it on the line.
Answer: 10:06
